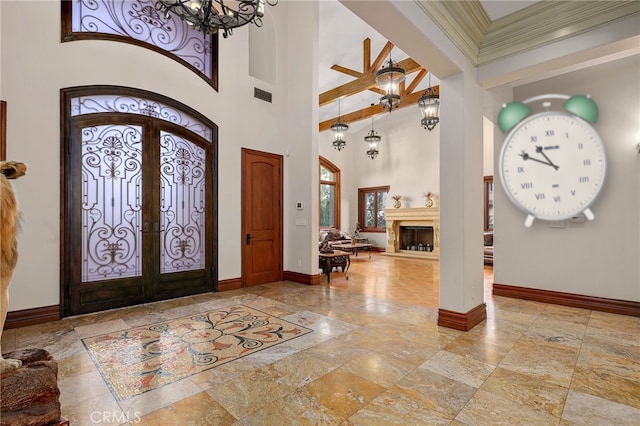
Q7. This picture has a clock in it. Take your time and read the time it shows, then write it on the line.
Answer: 10:49
